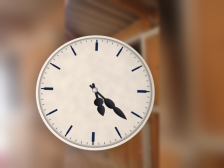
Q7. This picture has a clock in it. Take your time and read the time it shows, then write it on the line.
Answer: 5:22
